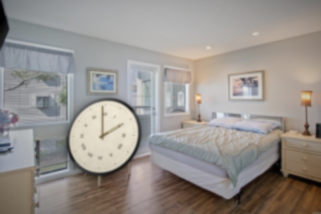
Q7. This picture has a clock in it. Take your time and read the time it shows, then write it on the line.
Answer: 1:59
